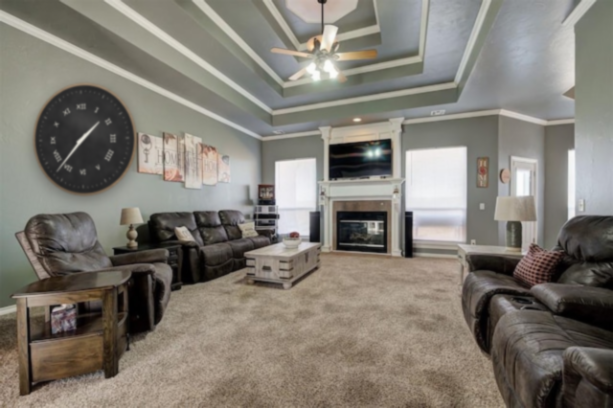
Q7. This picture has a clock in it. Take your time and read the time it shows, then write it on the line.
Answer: 1:37
